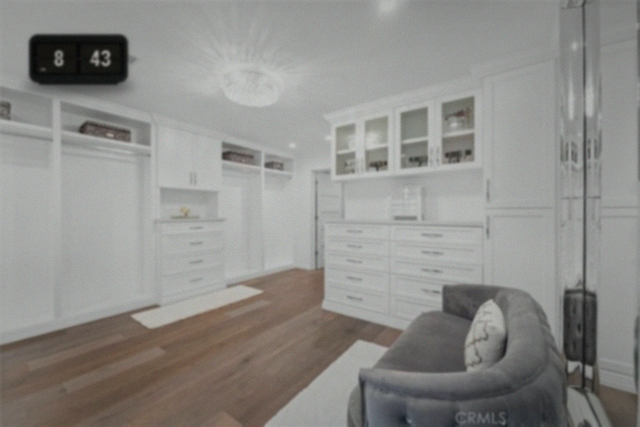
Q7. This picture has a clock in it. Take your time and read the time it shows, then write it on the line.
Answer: 8:43
